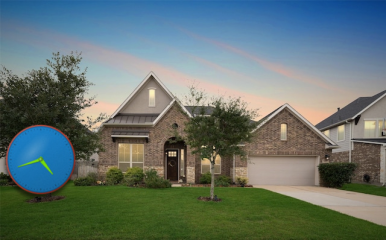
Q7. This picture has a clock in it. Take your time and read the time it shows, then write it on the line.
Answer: 4:42
